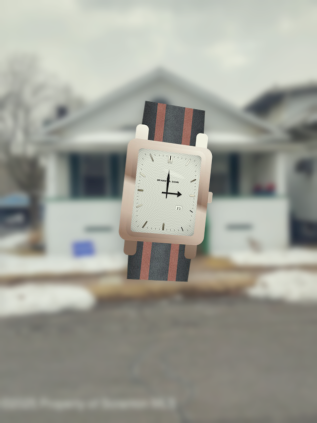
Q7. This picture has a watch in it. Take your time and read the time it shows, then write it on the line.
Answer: 3:00
